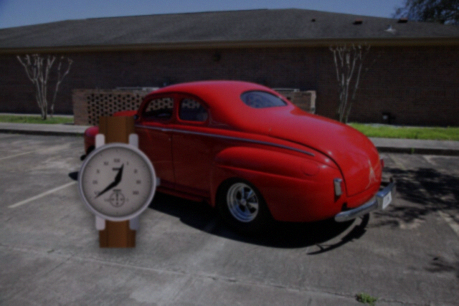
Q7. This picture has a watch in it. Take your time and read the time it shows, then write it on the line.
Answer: 12:39
